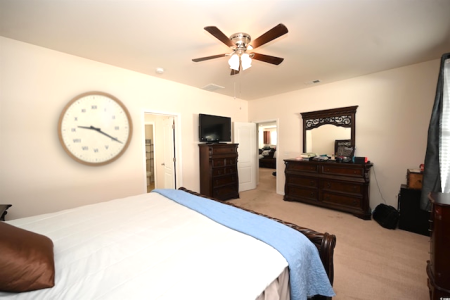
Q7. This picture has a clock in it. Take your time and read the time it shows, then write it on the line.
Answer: 9:20
